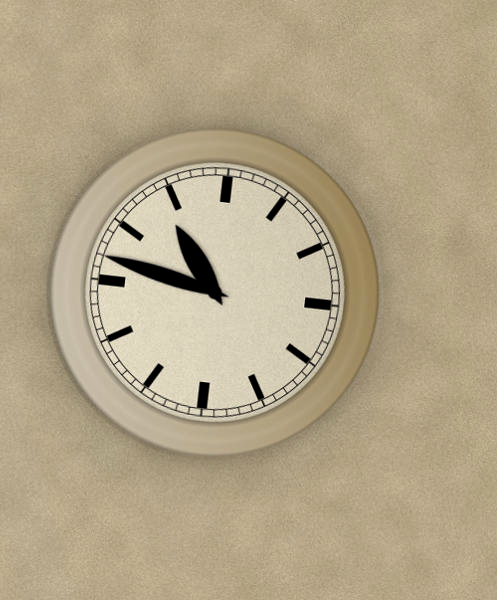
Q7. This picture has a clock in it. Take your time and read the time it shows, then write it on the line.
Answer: 10:47
